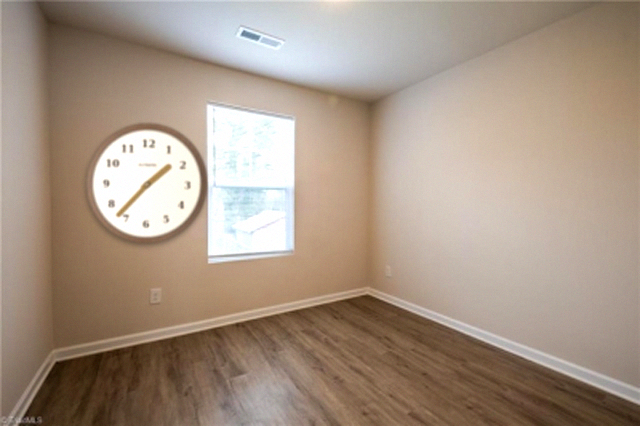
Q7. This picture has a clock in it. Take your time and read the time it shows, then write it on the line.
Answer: 1:37
